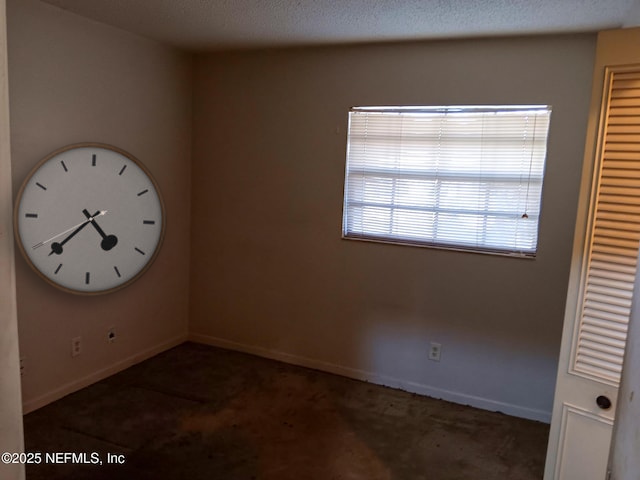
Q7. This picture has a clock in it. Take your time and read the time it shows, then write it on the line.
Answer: 4:37:40
